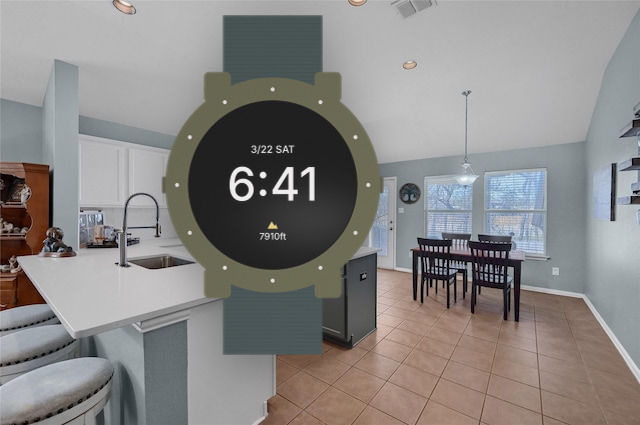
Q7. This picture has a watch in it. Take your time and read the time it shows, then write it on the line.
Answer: 6:41
